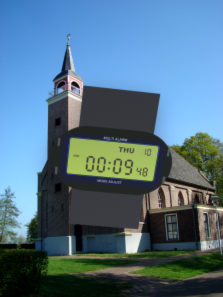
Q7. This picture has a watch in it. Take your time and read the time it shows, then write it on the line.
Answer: 0:09:48
